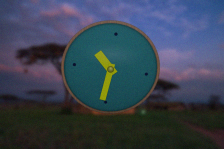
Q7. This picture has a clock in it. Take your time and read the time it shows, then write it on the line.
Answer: 10:31
